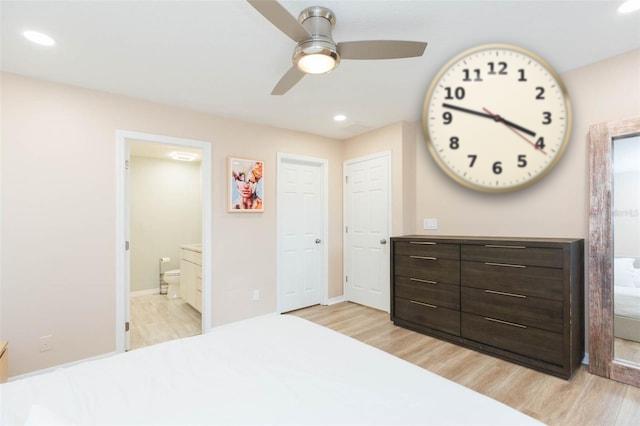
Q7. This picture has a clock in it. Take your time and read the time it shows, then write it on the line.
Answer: 3:47:21
